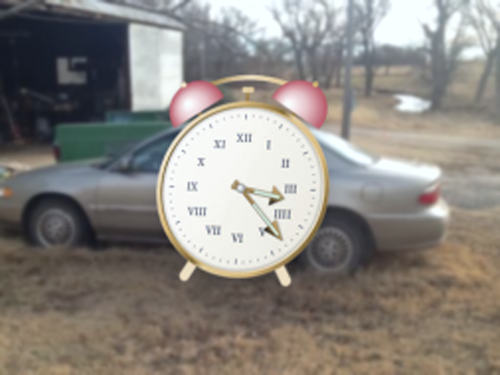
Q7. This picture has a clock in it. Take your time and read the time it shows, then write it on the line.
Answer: 3:23
